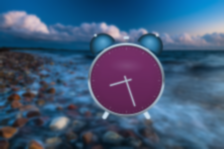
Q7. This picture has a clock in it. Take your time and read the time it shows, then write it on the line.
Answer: 8:27
